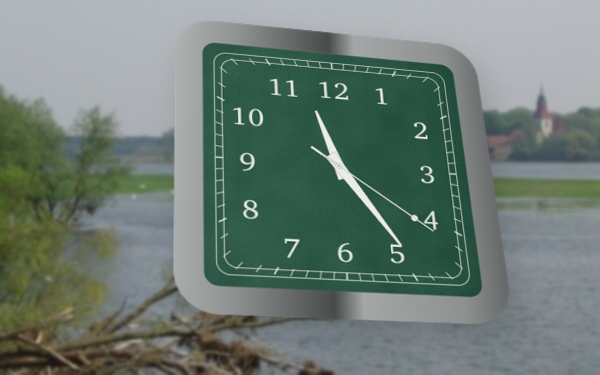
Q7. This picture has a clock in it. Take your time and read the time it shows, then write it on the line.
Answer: 11:24:21
